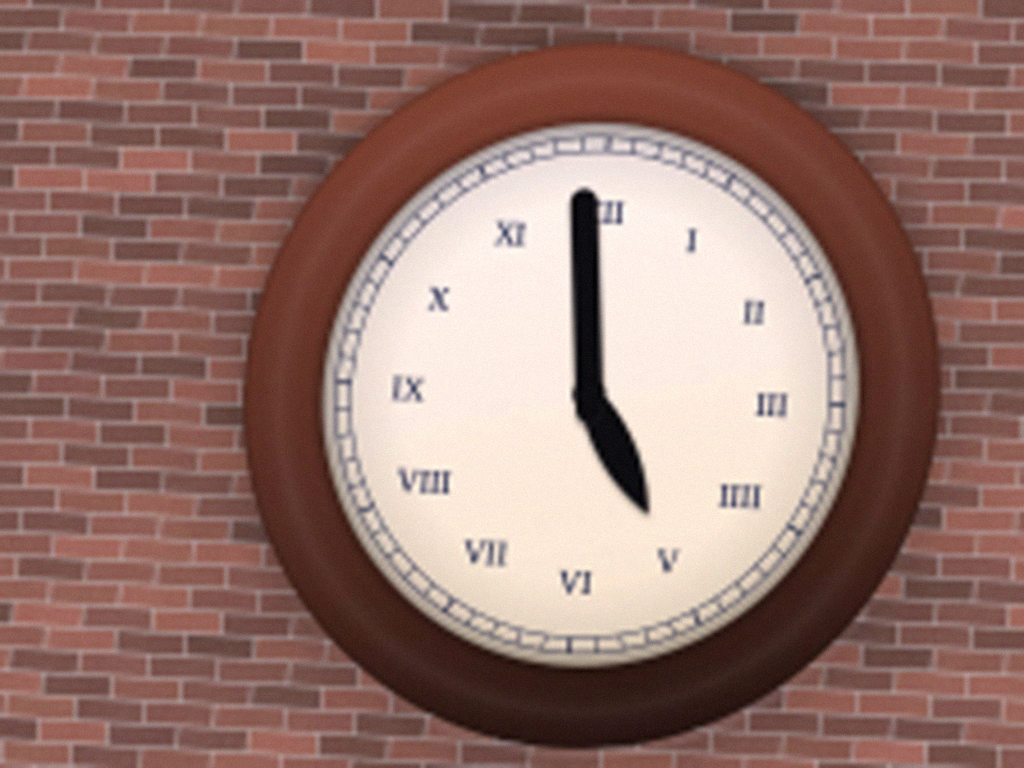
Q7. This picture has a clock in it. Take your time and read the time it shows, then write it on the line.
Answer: 4:59
